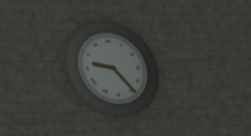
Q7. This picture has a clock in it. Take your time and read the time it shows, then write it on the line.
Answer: 9:24
